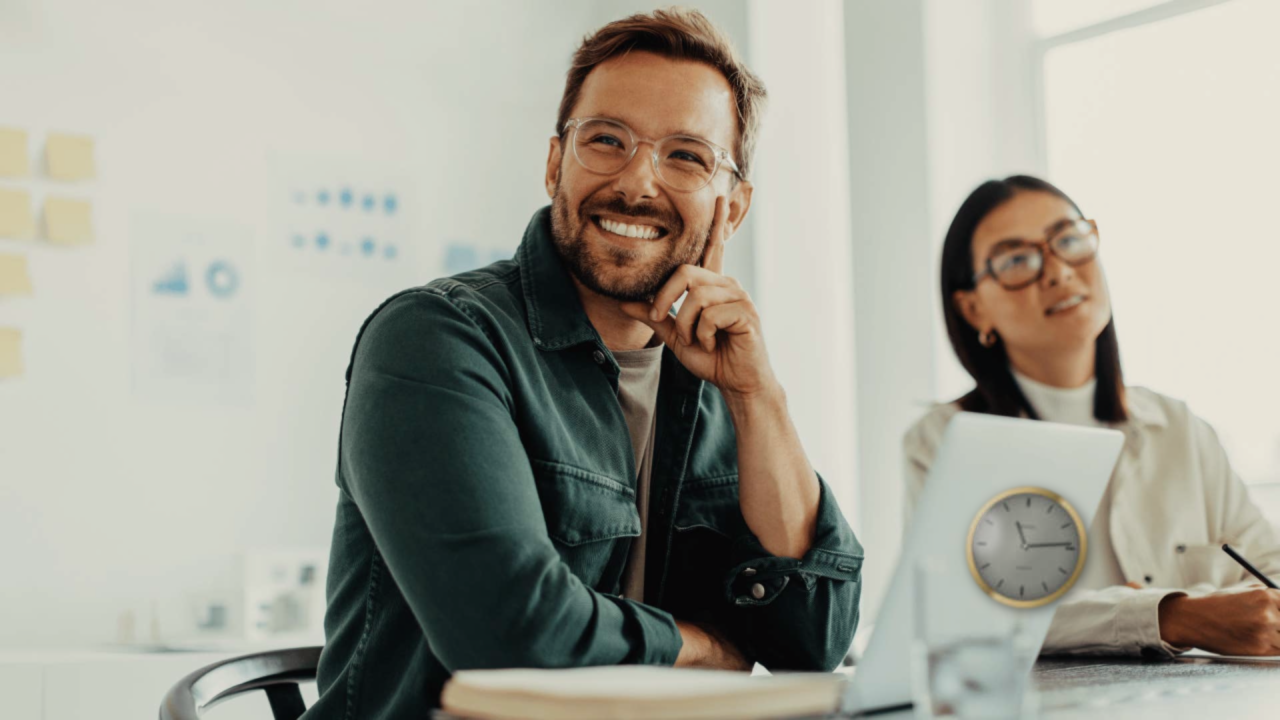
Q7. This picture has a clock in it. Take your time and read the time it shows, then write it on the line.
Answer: 11:14
